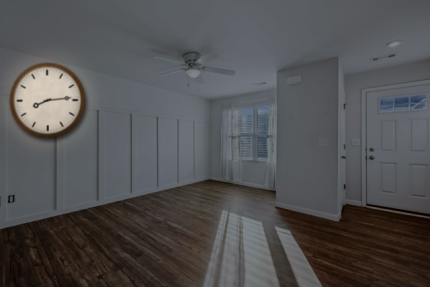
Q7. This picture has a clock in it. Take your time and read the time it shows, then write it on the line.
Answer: 8:14
